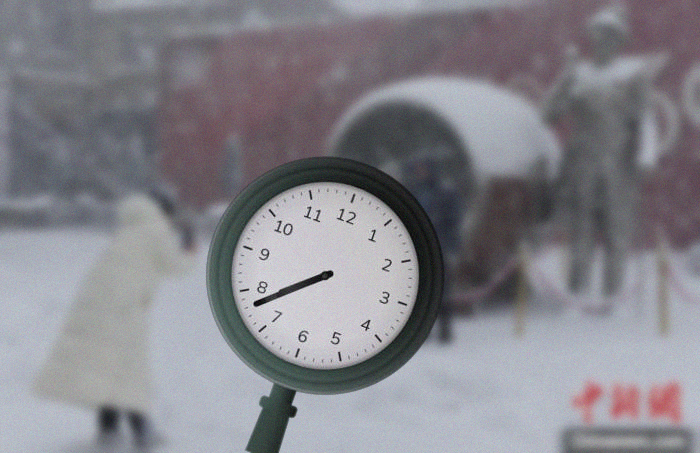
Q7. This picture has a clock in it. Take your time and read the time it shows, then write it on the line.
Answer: 7:38
